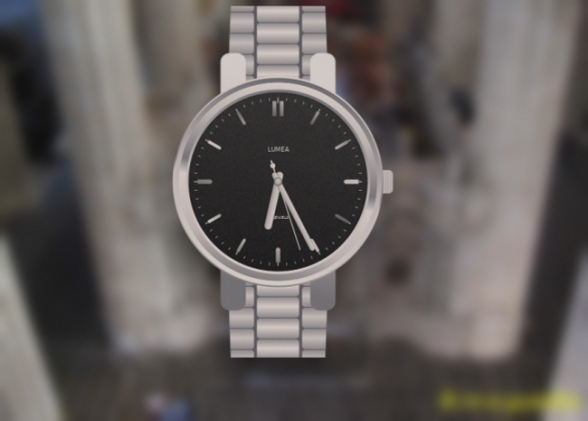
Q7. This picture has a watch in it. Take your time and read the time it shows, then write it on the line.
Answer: 6:25:27
